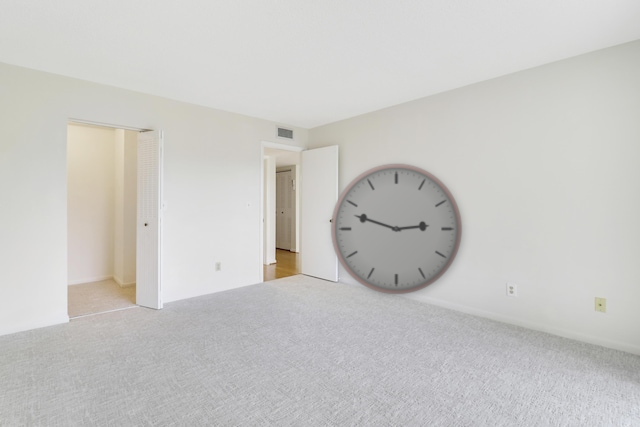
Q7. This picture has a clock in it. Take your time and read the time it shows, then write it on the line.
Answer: 2:48
